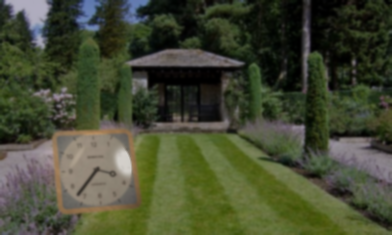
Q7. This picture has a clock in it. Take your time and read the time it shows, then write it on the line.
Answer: 3:37
